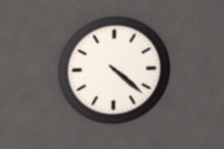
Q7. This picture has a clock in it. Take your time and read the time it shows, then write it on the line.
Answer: 4:22
